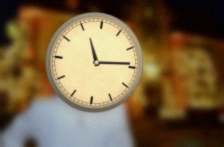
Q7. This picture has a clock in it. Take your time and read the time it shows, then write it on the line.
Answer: 11:14
